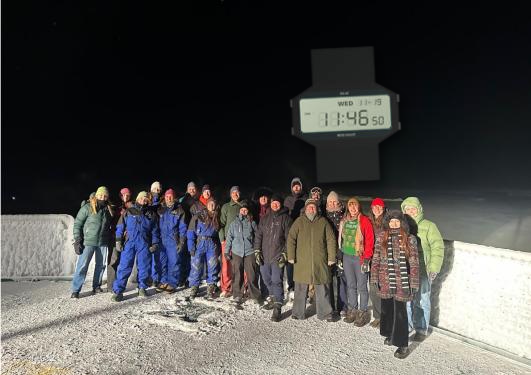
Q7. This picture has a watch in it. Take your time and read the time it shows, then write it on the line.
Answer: 11:46
